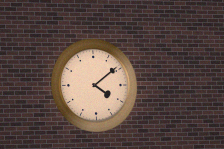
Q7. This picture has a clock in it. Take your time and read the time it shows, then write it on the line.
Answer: 4:09
